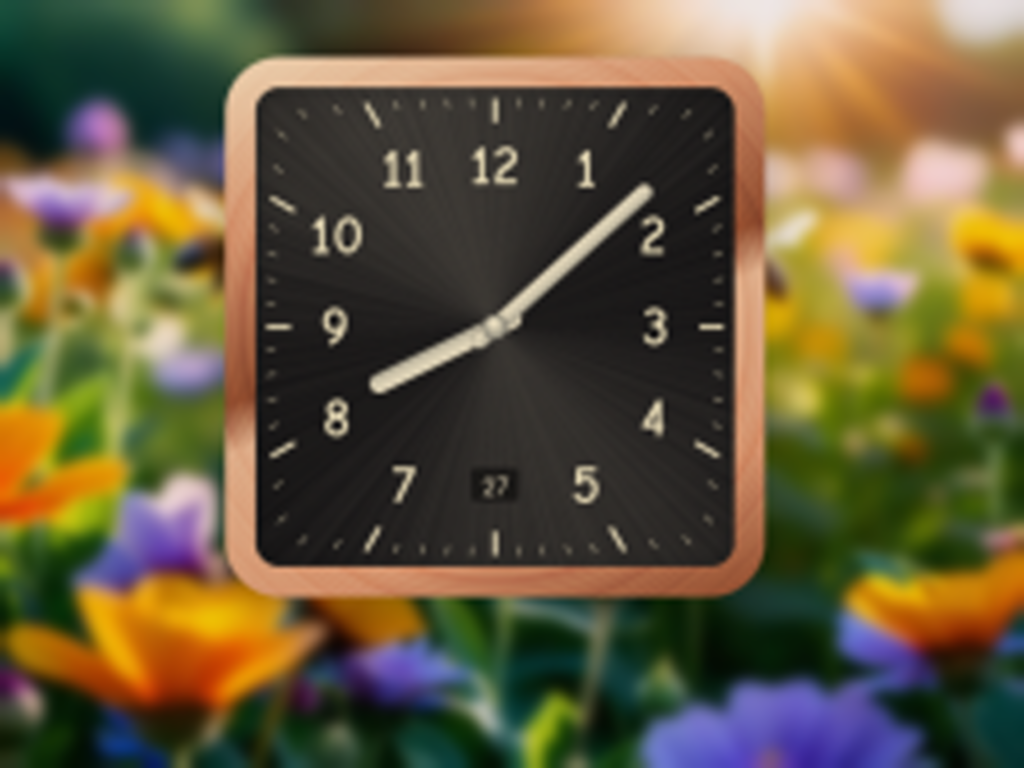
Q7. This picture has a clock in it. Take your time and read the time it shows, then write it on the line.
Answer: 8:08
